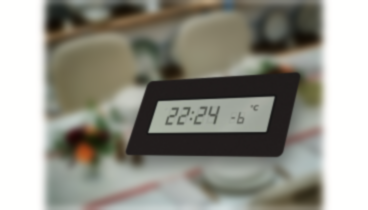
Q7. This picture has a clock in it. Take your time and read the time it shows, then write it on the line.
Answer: 22:24
